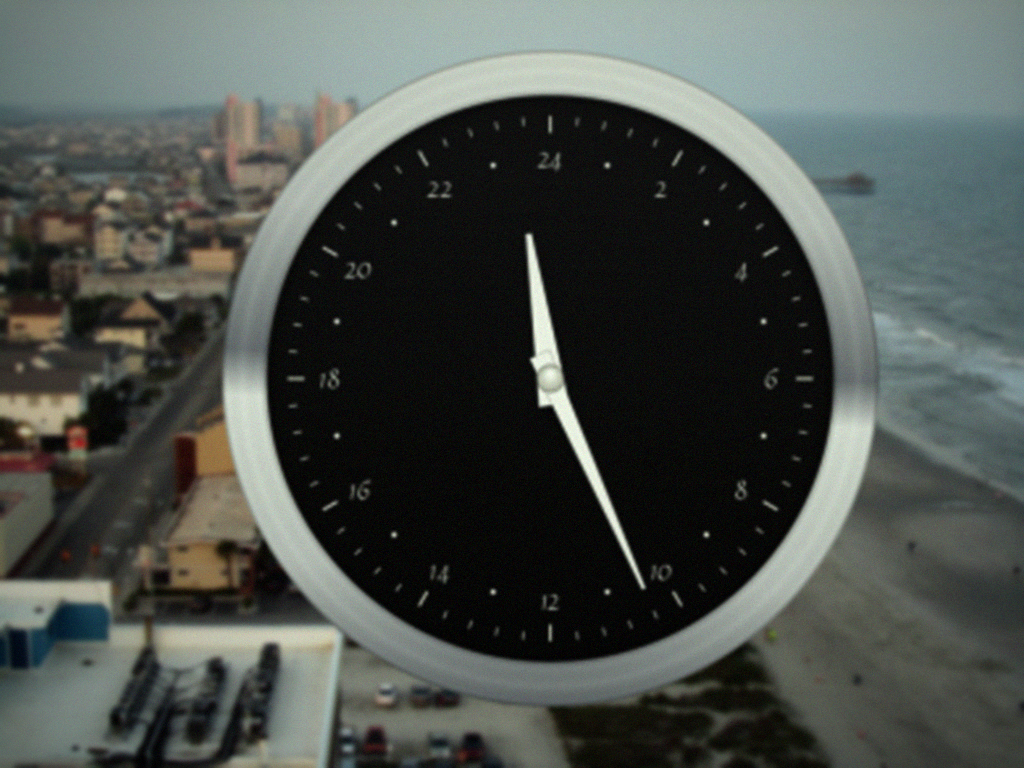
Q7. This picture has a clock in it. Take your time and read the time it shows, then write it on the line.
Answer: 23:26
